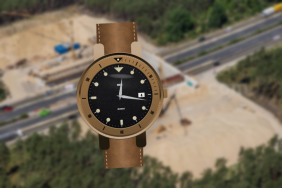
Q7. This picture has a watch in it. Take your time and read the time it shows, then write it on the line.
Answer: 12:17
